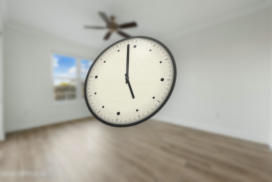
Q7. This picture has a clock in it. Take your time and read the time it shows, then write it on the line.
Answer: 4:58
